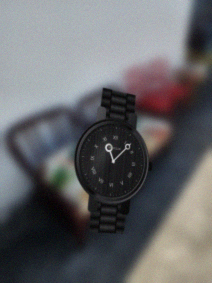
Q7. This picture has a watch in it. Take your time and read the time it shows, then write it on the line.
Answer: 11:07
